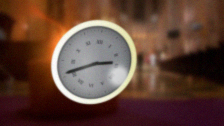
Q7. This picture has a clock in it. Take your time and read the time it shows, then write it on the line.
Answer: 2:41
